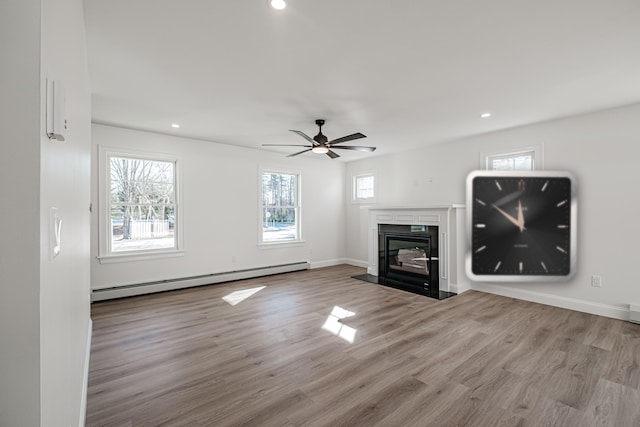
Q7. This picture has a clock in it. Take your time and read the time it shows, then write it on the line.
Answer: 11:51
